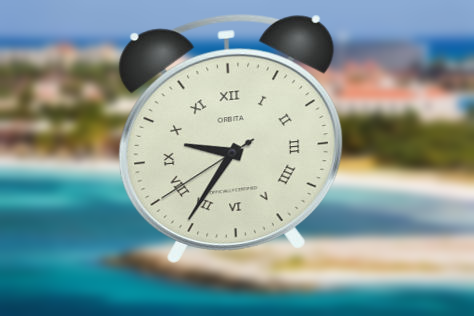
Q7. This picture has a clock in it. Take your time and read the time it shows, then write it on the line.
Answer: 9:35:40
